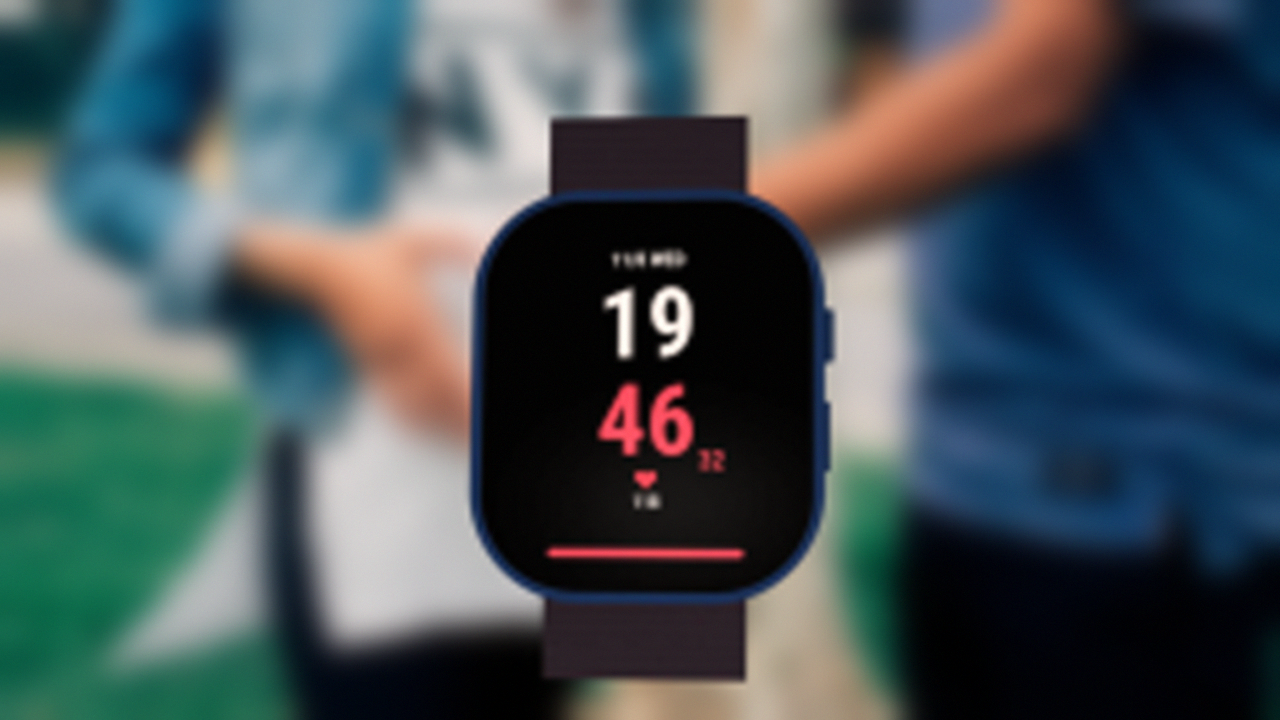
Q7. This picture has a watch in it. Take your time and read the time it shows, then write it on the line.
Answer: 19:46
